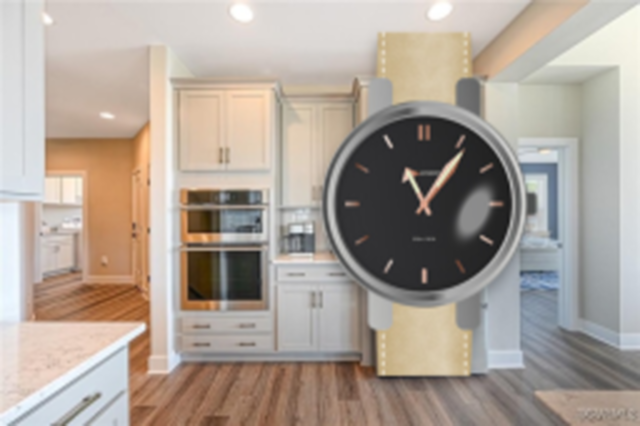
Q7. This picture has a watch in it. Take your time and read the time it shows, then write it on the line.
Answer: 11:06
